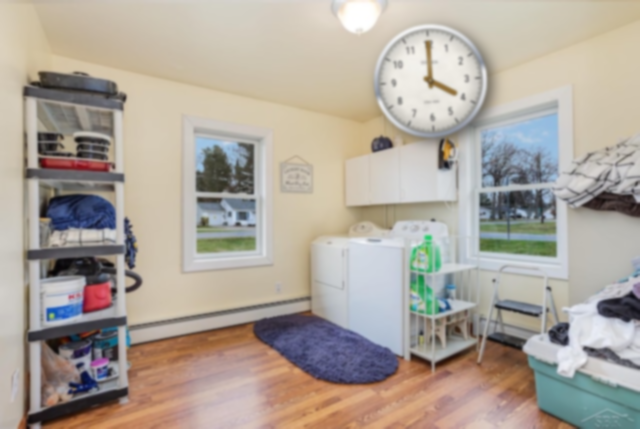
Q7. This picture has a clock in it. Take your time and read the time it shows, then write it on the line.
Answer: 4:00
